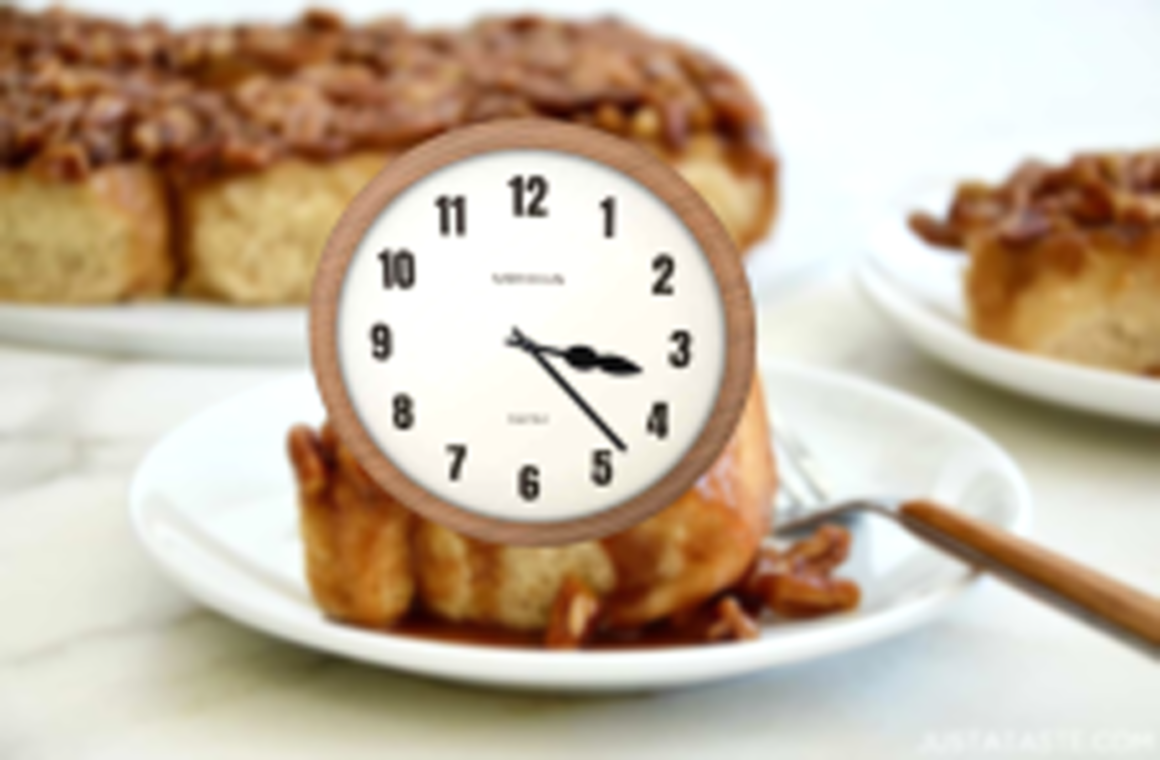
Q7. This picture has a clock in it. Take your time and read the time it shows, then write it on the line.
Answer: 3:23
